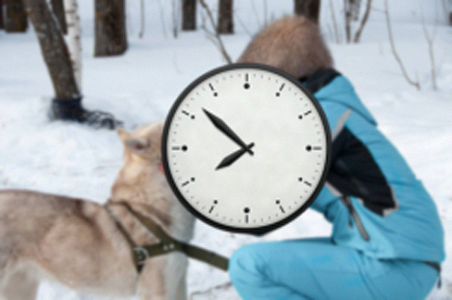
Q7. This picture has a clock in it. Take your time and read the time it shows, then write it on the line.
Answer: 7:52
